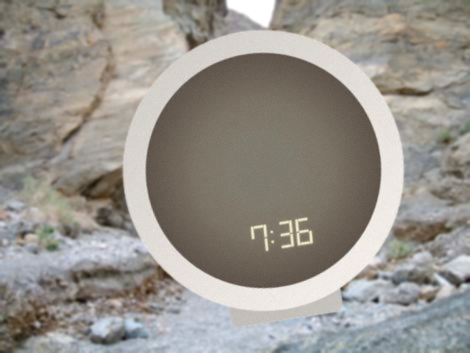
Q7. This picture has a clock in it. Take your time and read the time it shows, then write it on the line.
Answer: 7:36
